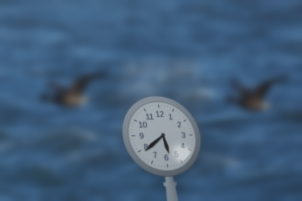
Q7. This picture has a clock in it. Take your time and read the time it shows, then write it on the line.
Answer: 5:39
